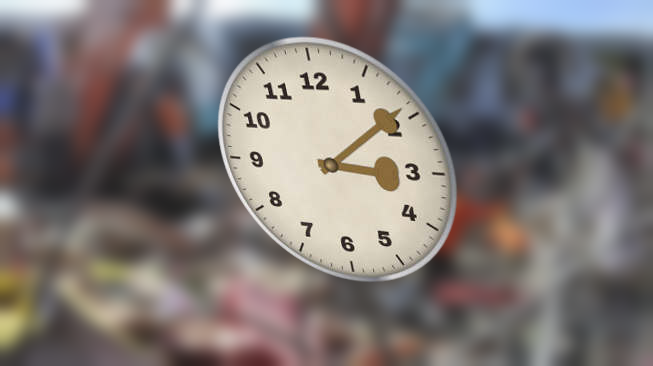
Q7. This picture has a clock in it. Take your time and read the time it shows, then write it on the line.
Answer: 3:09
